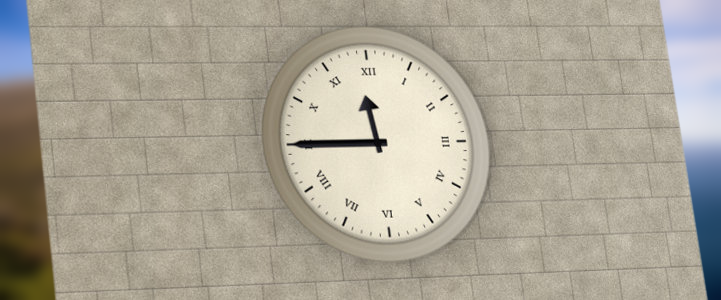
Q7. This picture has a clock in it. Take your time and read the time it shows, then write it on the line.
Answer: 11:45
